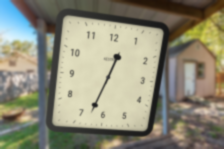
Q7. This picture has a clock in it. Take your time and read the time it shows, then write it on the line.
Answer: 12:33
